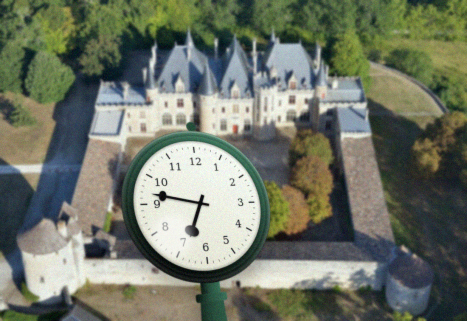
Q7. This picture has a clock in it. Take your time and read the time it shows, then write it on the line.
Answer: 6:47
